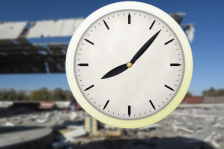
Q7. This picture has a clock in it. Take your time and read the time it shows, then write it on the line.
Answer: 8:07
